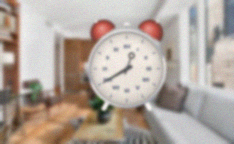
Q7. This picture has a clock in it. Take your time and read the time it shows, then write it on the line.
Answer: 12:40
